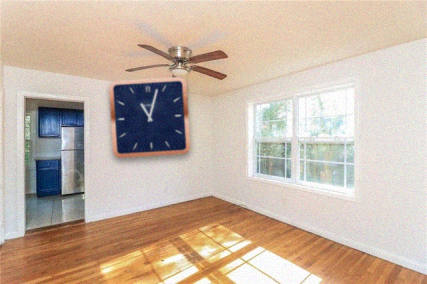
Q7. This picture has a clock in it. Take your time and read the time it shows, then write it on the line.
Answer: 11:03
